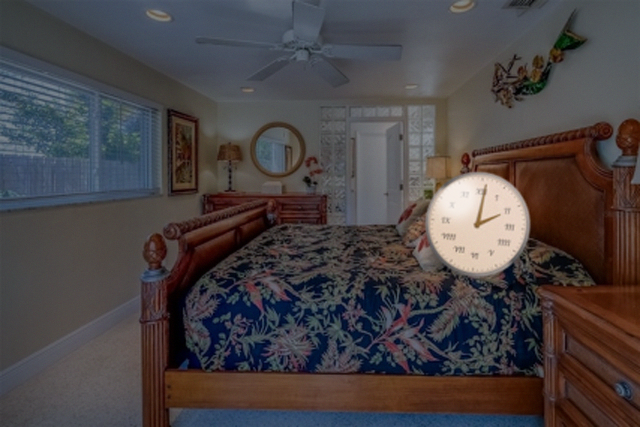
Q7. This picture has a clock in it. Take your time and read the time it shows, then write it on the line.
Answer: 2:01
